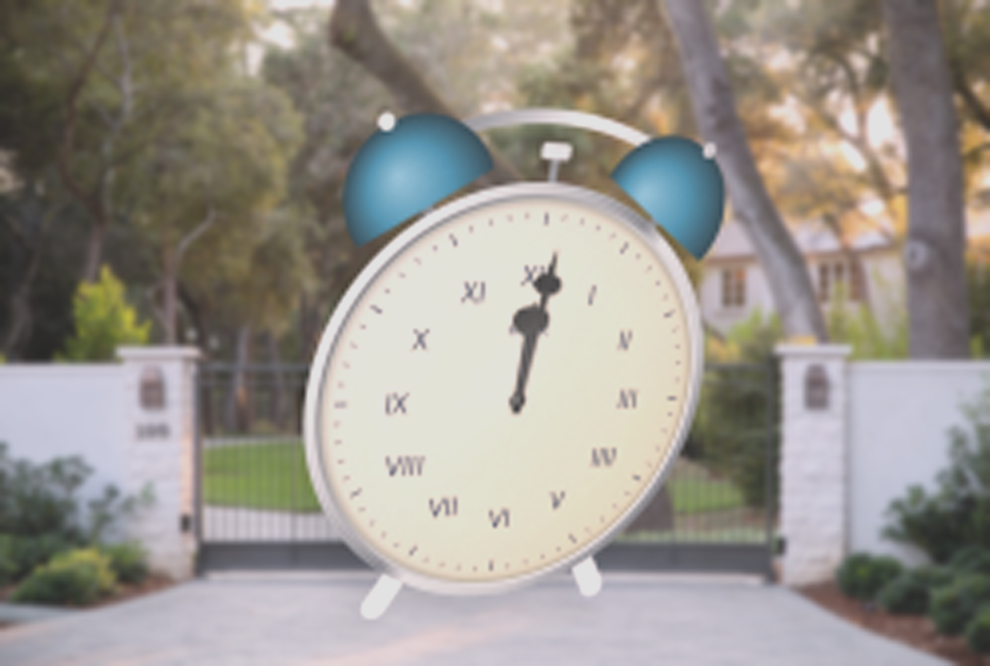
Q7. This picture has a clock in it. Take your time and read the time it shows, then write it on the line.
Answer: 12:01
